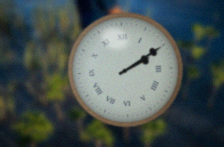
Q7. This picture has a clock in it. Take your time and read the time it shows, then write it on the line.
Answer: 2:10
